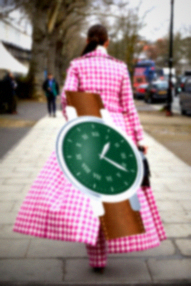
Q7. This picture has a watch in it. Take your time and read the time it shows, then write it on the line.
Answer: 1:21
